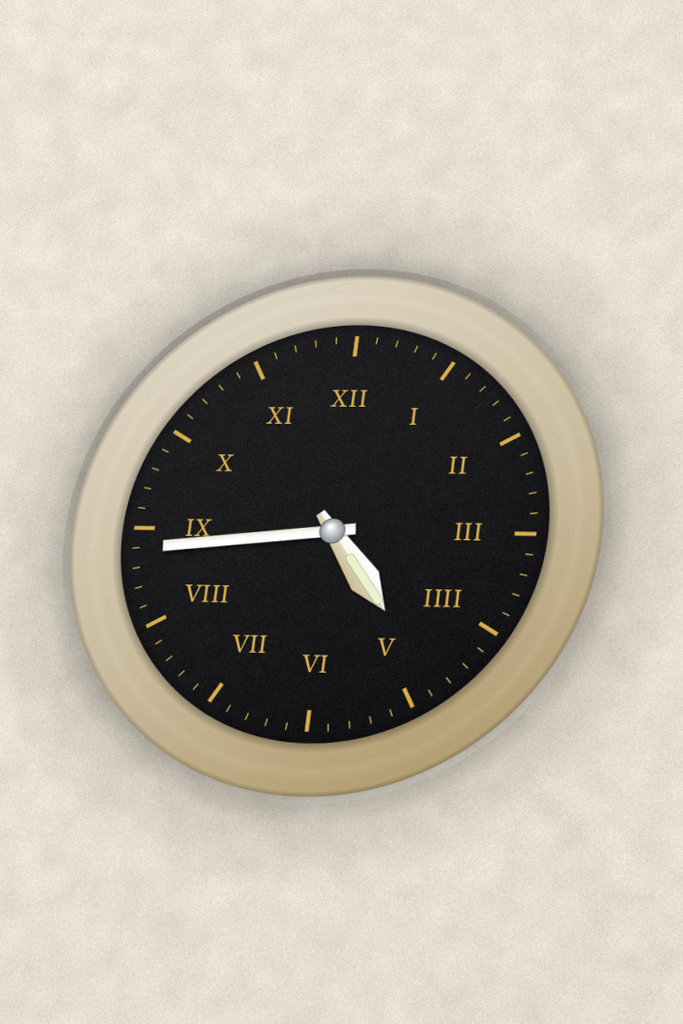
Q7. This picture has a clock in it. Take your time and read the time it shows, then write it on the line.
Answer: 4:44
